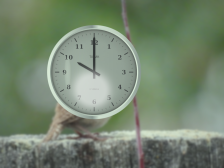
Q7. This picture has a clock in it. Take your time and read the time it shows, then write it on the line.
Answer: 10:00
